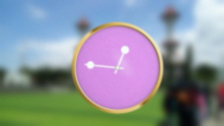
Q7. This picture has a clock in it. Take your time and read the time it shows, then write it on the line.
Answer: 12:46
